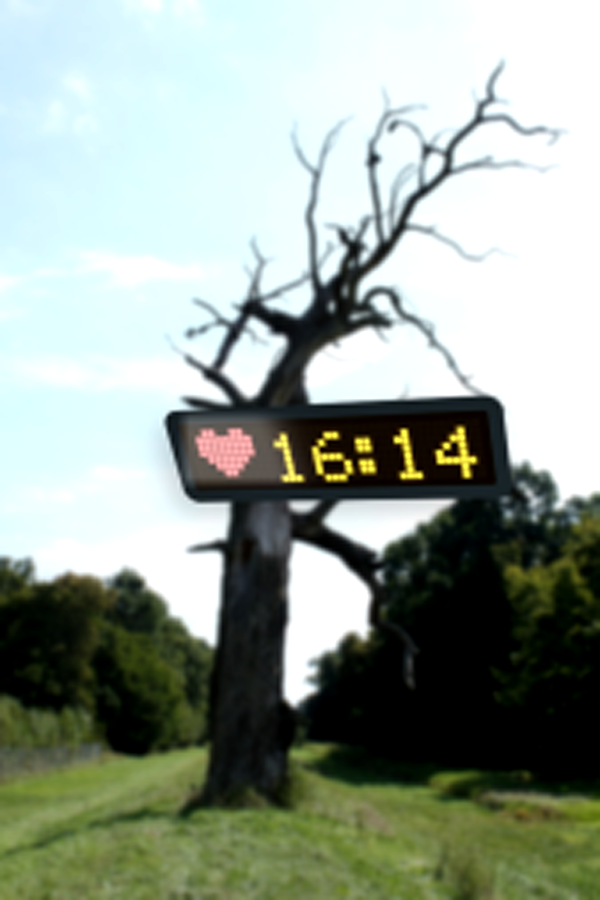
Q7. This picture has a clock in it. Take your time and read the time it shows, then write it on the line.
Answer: 16:14
